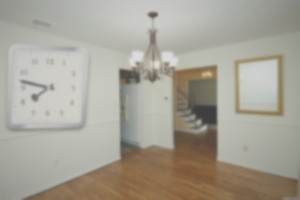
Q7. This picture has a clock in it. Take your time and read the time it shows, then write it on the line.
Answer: 7:47
